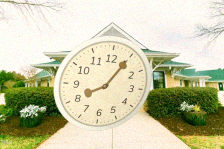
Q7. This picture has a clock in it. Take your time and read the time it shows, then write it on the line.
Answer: 8:05
